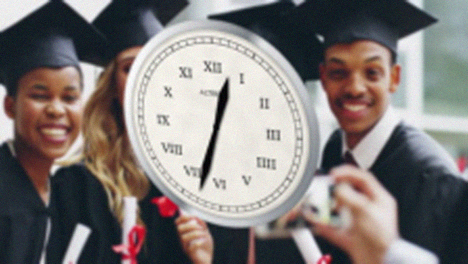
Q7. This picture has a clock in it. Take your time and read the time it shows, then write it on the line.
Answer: 12:33
